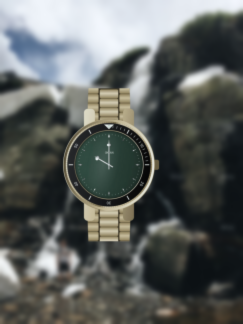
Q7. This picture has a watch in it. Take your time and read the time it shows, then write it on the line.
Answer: 10:00
